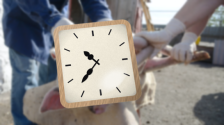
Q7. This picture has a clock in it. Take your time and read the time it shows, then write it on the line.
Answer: 10:37
